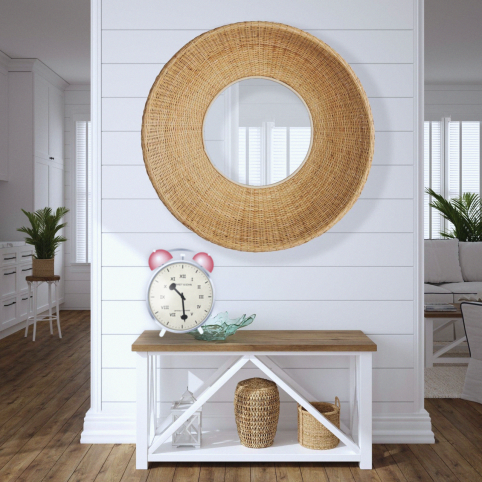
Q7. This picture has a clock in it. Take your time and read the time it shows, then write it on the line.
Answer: 10:29
